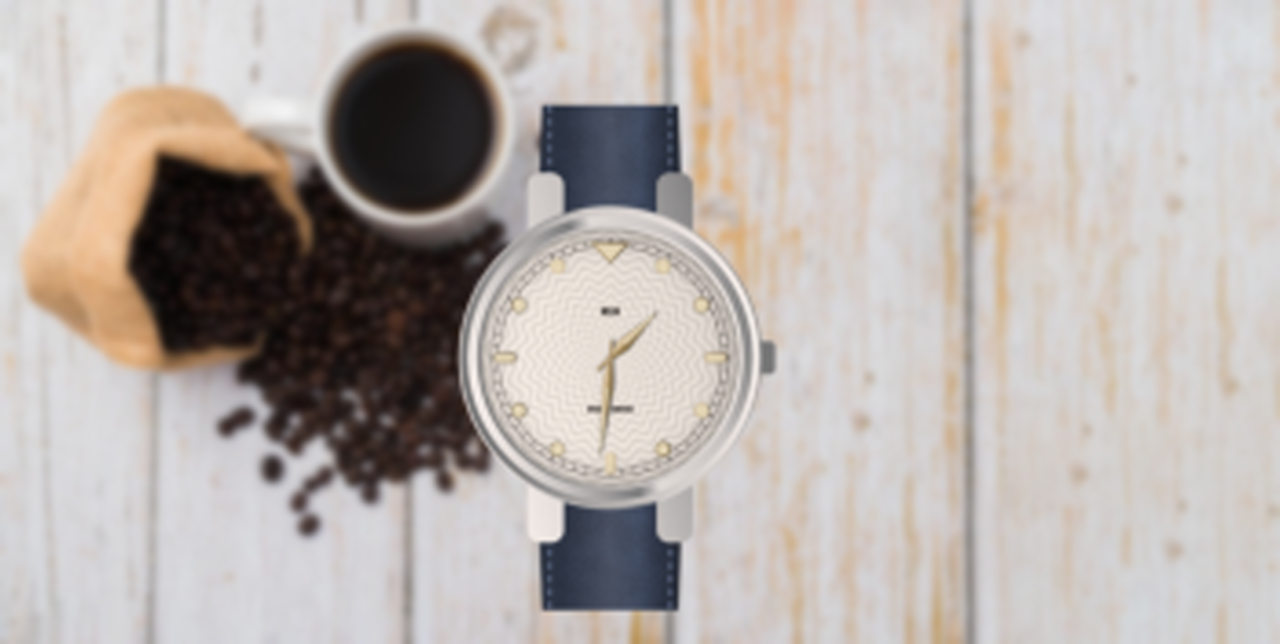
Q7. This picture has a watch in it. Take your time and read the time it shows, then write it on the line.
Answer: 1:31
